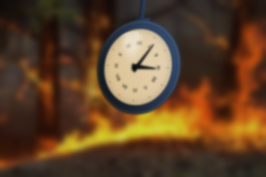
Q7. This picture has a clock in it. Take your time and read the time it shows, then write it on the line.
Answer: 3:06
